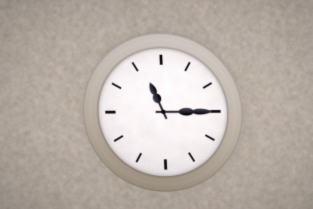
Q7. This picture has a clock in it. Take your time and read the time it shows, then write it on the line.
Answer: 11:15
